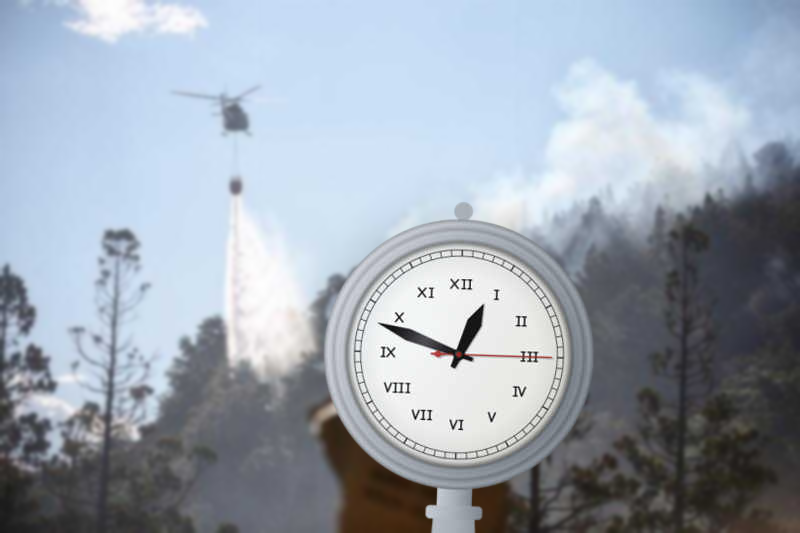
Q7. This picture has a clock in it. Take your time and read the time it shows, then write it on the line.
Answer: 12:48:15
